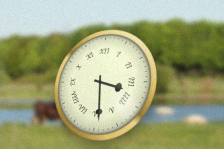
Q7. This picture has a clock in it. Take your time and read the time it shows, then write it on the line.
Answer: 3:29
